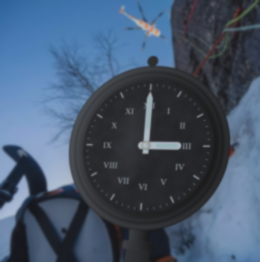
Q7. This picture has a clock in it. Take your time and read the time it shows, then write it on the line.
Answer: 3:00
